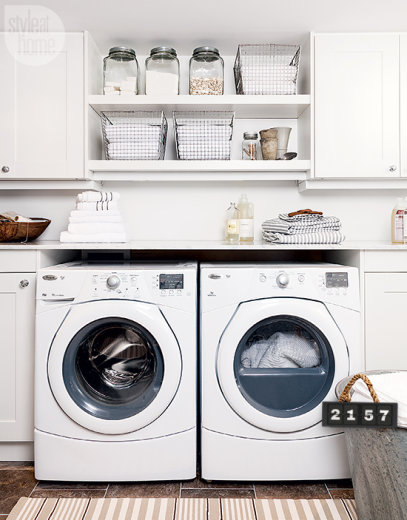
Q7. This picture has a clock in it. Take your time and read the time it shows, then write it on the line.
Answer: 21:57
